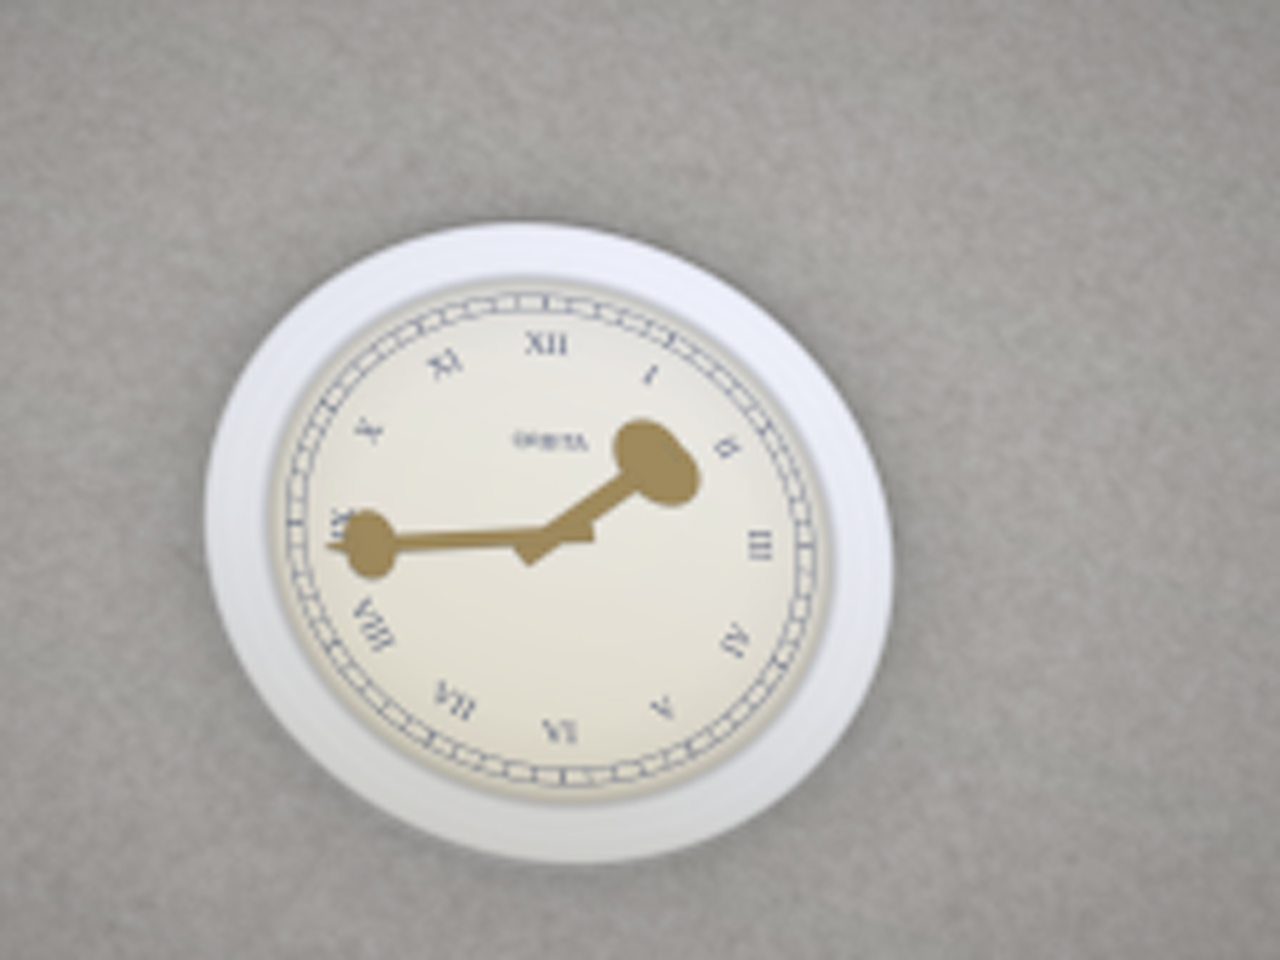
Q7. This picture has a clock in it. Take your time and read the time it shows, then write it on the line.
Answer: 1:44
